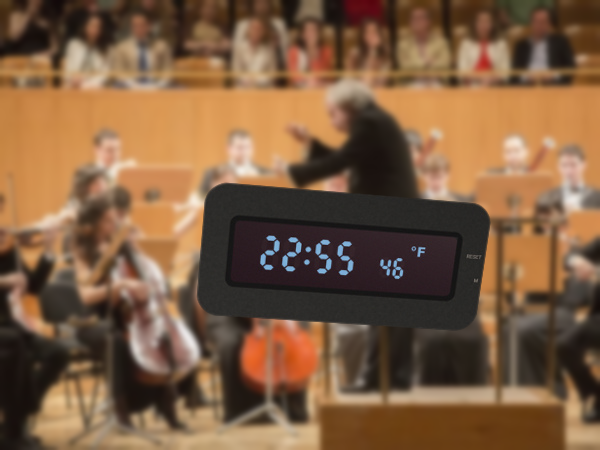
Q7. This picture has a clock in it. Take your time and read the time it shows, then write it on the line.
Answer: 22:55
